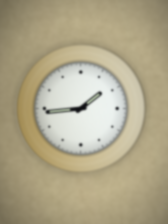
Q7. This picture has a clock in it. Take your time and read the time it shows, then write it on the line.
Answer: 1:44
